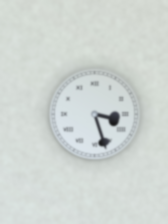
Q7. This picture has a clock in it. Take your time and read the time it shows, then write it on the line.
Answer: 3:27
